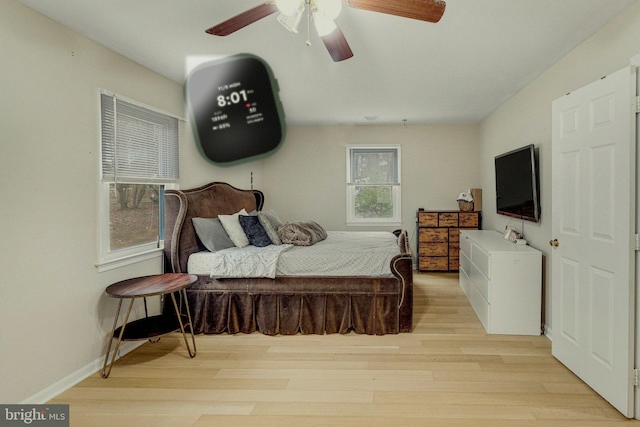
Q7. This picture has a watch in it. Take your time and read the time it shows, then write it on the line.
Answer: 8:01
